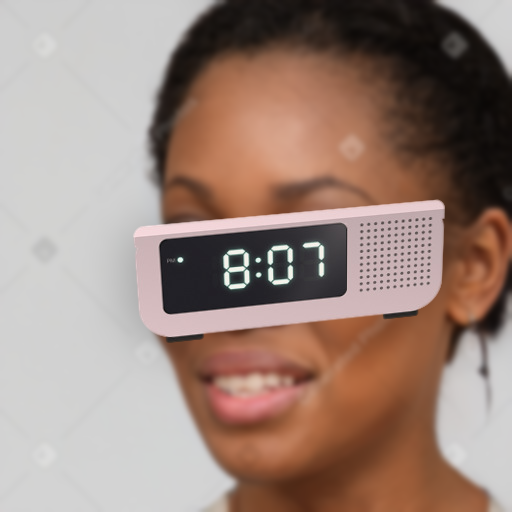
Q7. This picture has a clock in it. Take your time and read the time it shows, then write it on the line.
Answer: 8:07
